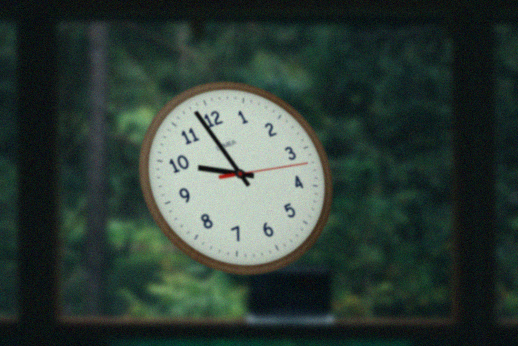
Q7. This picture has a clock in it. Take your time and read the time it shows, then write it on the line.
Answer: 9:58:17
